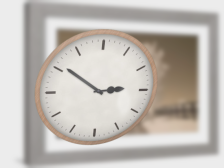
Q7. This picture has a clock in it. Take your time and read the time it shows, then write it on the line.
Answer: 2:51
